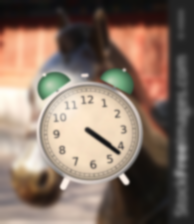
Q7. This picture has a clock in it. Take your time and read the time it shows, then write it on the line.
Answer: 4:22
